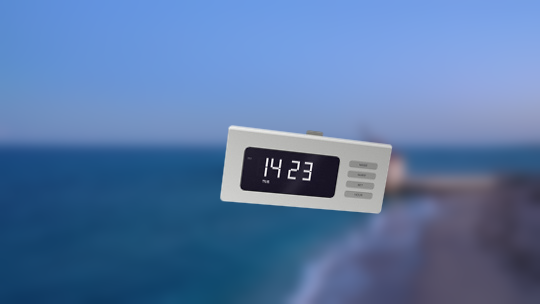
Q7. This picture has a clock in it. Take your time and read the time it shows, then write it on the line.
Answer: 14:23
